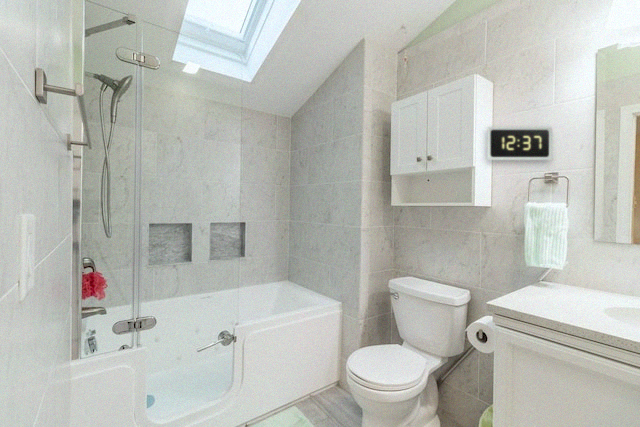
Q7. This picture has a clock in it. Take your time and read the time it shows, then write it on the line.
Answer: 12:37
